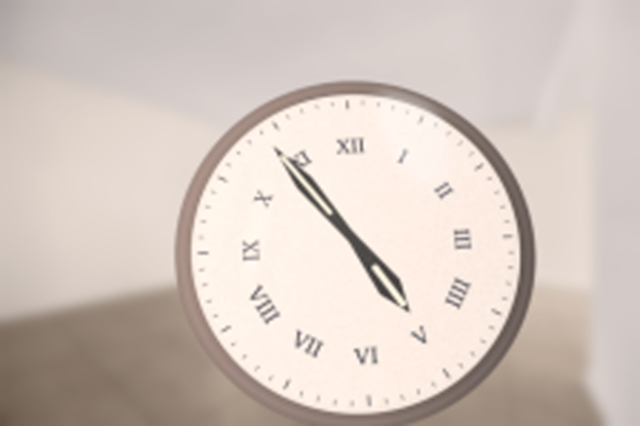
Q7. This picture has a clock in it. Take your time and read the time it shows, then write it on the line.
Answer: 4:54
